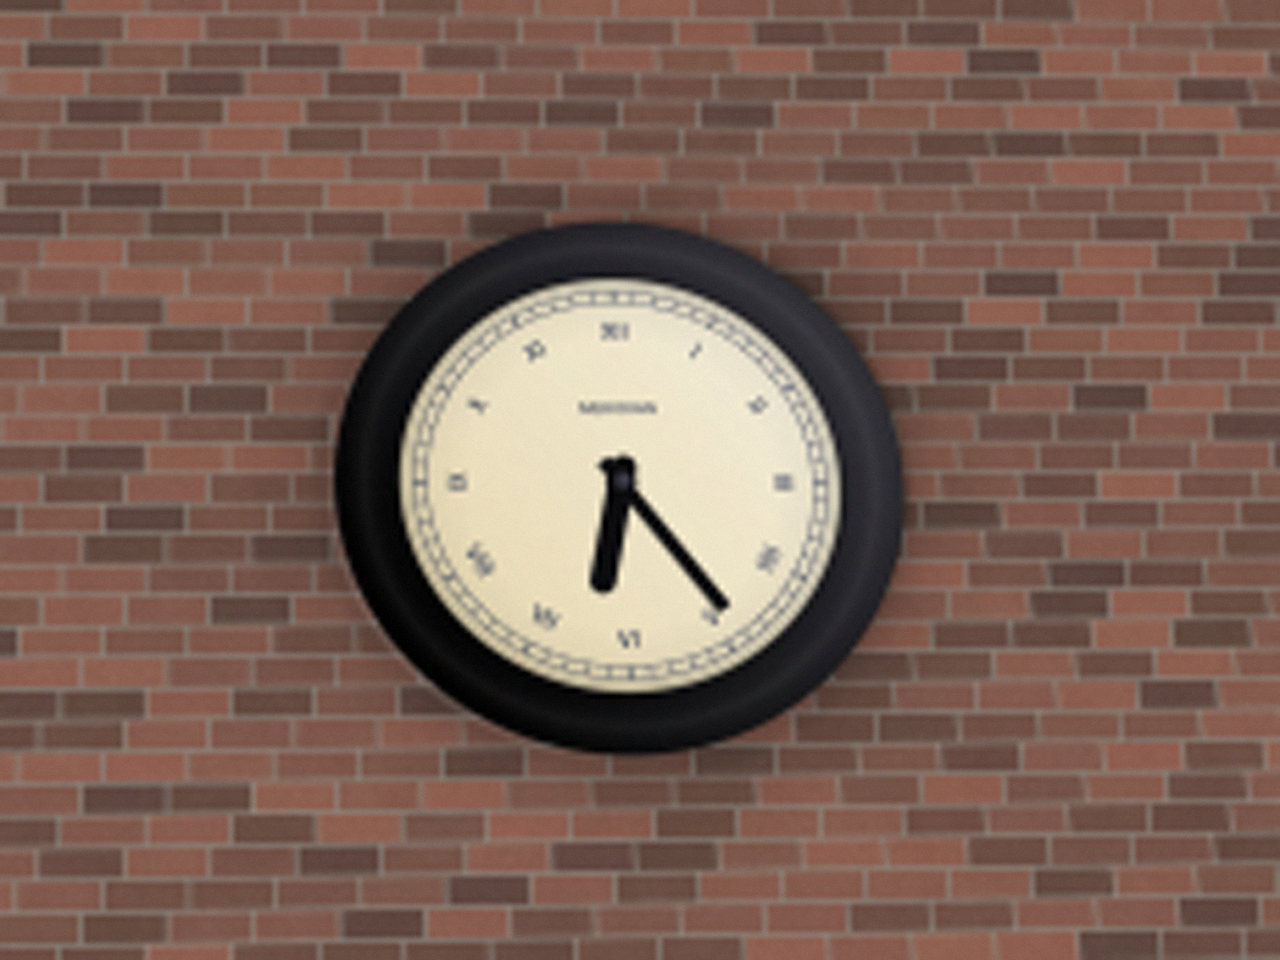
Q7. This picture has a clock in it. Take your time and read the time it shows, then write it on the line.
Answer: 6:24
